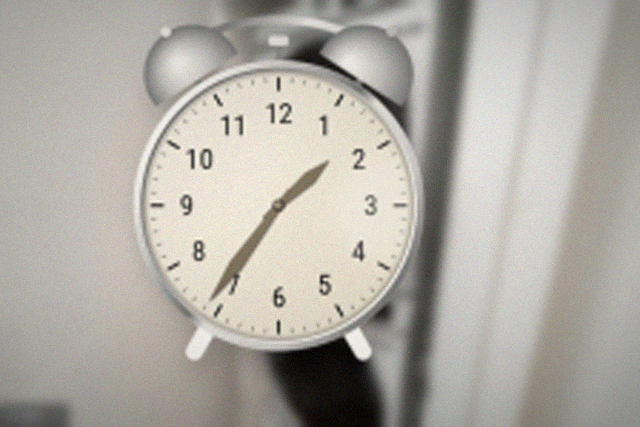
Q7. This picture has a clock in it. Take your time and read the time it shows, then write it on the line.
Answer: 1:36
